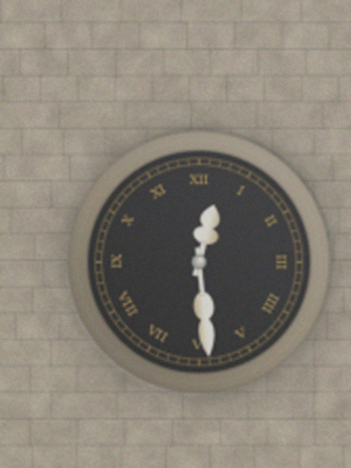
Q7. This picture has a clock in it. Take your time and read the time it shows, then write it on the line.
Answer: 12:29
